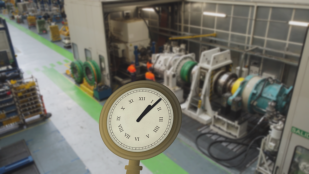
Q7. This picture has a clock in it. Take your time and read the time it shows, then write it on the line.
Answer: 1:07
